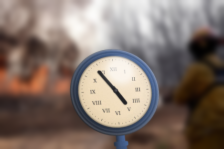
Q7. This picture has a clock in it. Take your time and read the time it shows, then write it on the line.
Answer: 4:54
